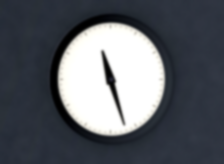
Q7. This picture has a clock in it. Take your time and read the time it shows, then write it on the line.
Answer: 11:27
